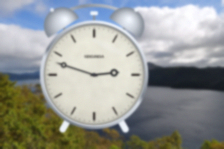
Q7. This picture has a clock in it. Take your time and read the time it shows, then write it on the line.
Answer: 2:48
